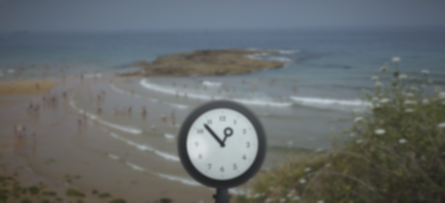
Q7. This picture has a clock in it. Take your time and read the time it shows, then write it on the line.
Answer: 12:53
